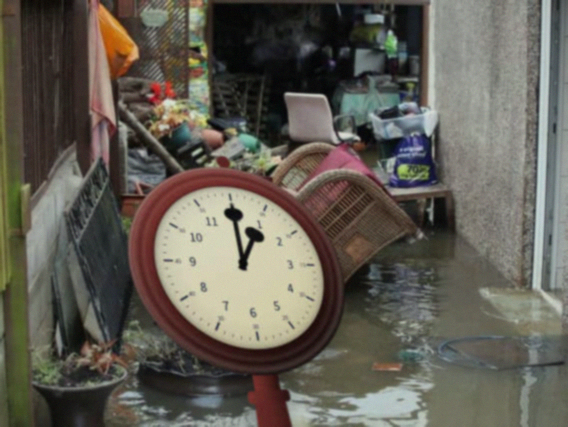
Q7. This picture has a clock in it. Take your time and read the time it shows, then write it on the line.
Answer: 1:00
